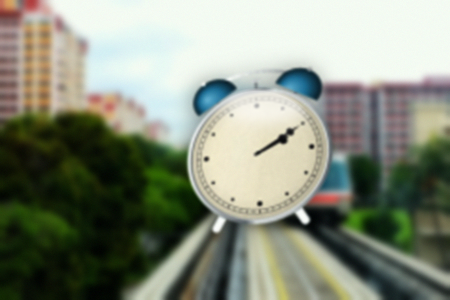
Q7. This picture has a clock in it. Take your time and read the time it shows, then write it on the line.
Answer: 2:10
